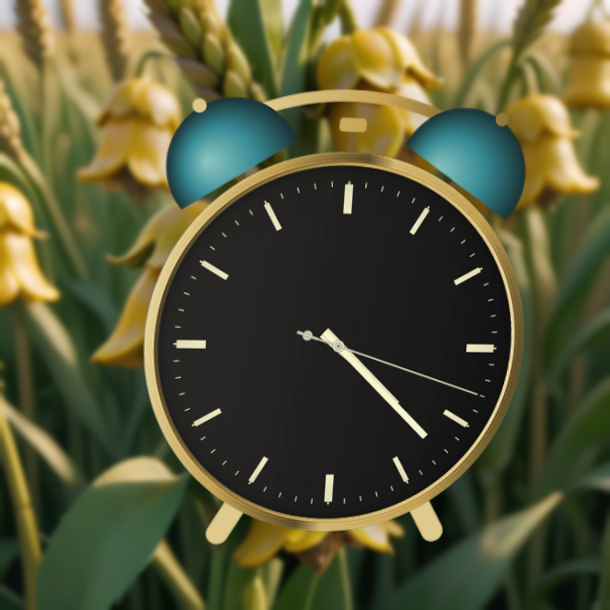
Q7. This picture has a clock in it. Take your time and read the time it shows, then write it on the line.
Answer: 4:22:18
